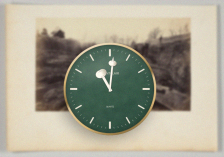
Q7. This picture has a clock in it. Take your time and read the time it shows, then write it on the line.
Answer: 11:01
